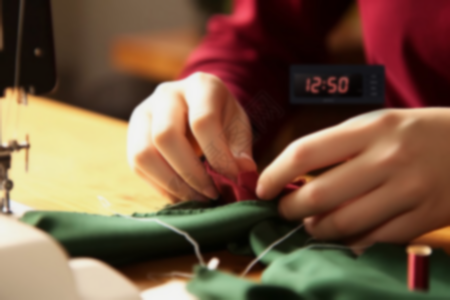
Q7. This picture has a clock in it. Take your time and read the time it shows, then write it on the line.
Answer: 12:50
